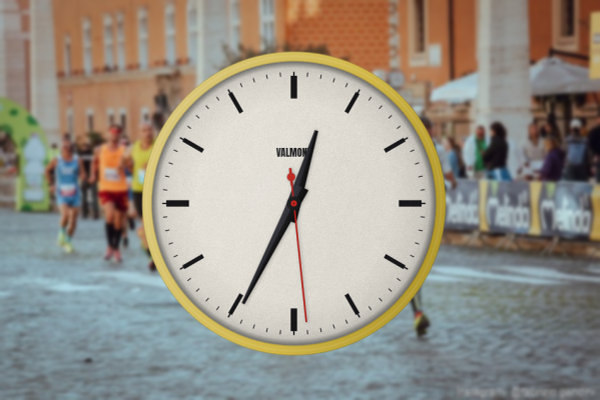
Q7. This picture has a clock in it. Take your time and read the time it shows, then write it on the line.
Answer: 12:34:29
